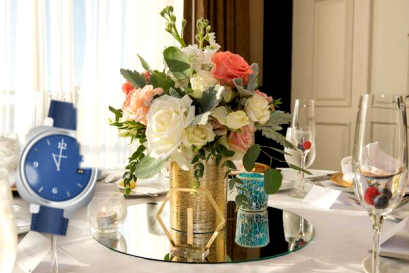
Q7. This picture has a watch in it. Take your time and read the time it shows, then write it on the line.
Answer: 11:00
